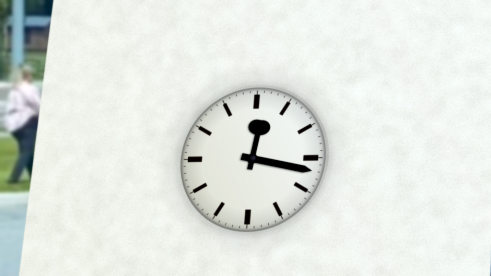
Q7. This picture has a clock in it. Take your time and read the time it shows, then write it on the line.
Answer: 12:17
